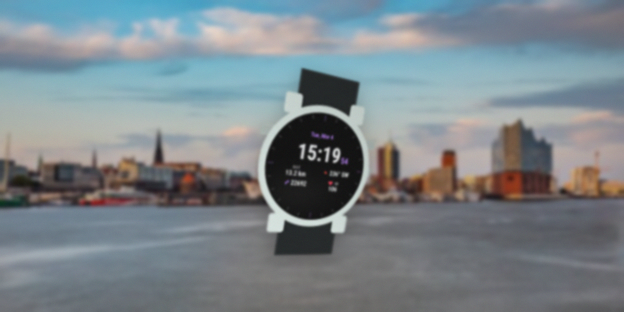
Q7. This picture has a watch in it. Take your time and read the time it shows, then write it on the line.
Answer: 15:19
